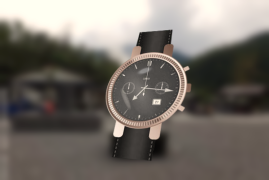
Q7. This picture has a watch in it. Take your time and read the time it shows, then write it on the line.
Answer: 7:16
